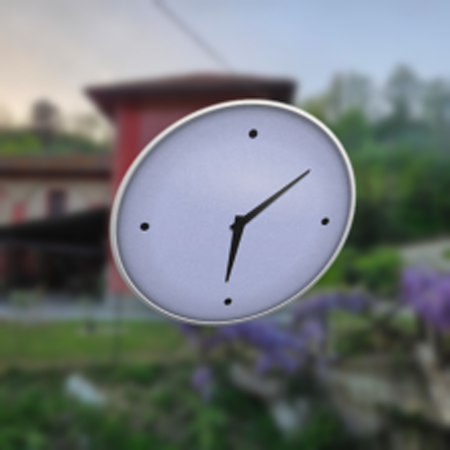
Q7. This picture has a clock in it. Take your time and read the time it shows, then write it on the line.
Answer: 6:08
